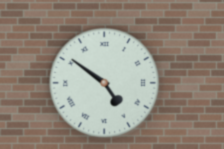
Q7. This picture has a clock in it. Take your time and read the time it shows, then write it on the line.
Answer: 4:51
